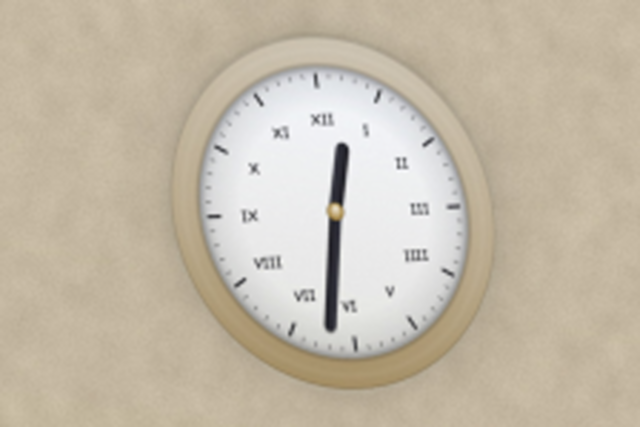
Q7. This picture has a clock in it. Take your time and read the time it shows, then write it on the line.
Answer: 12:32
